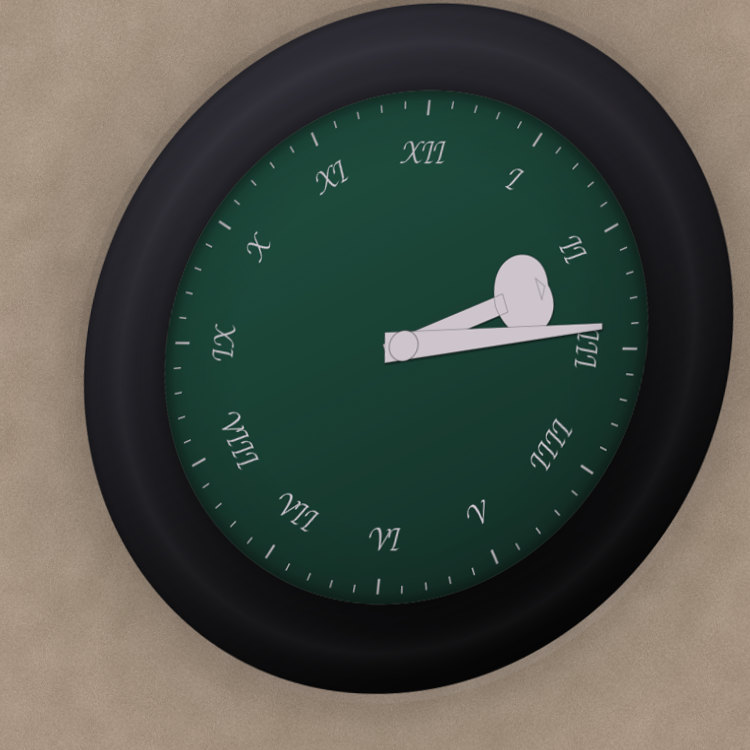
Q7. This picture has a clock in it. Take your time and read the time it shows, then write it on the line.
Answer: 2:14
